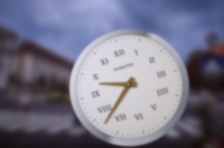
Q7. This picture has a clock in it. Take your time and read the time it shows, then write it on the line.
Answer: 9:38
